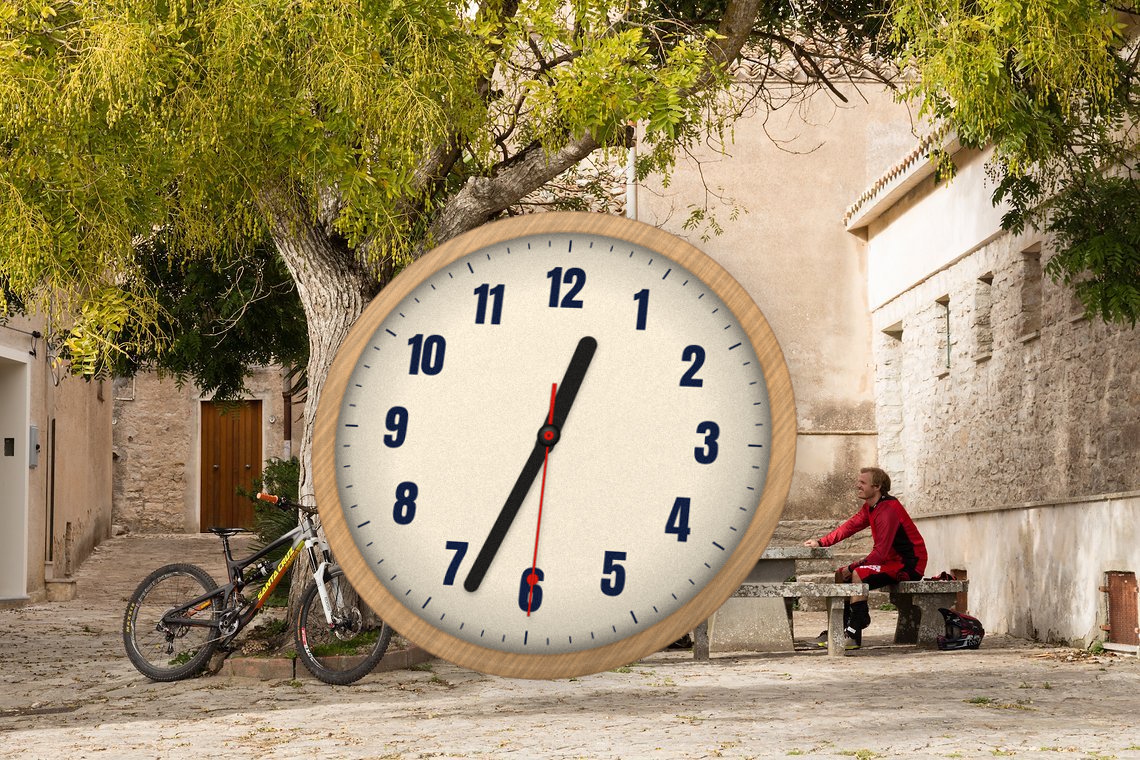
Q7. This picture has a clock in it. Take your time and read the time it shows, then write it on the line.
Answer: 12:33:30
